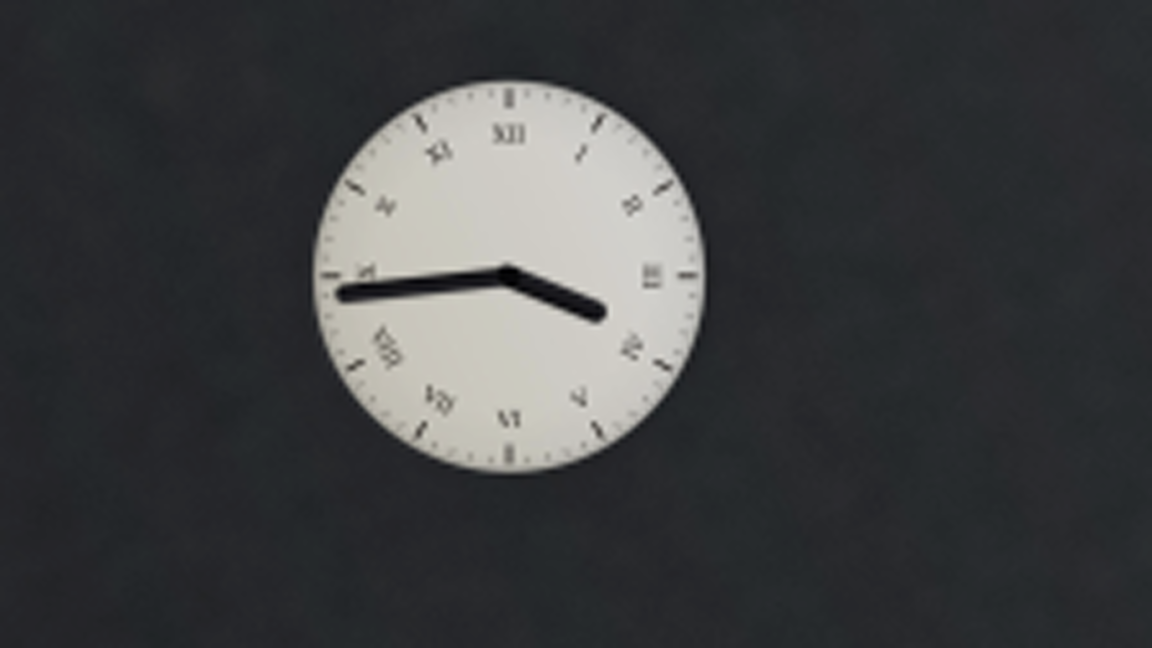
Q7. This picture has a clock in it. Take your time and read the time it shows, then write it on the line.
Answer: 3:44
